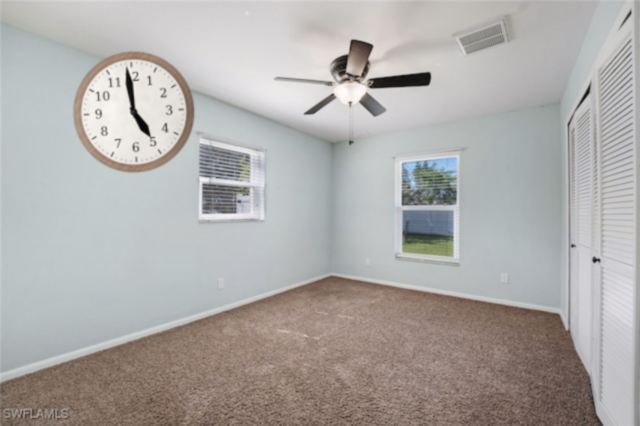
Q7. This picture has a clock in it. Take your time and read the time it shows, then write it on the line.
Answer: 4:59
